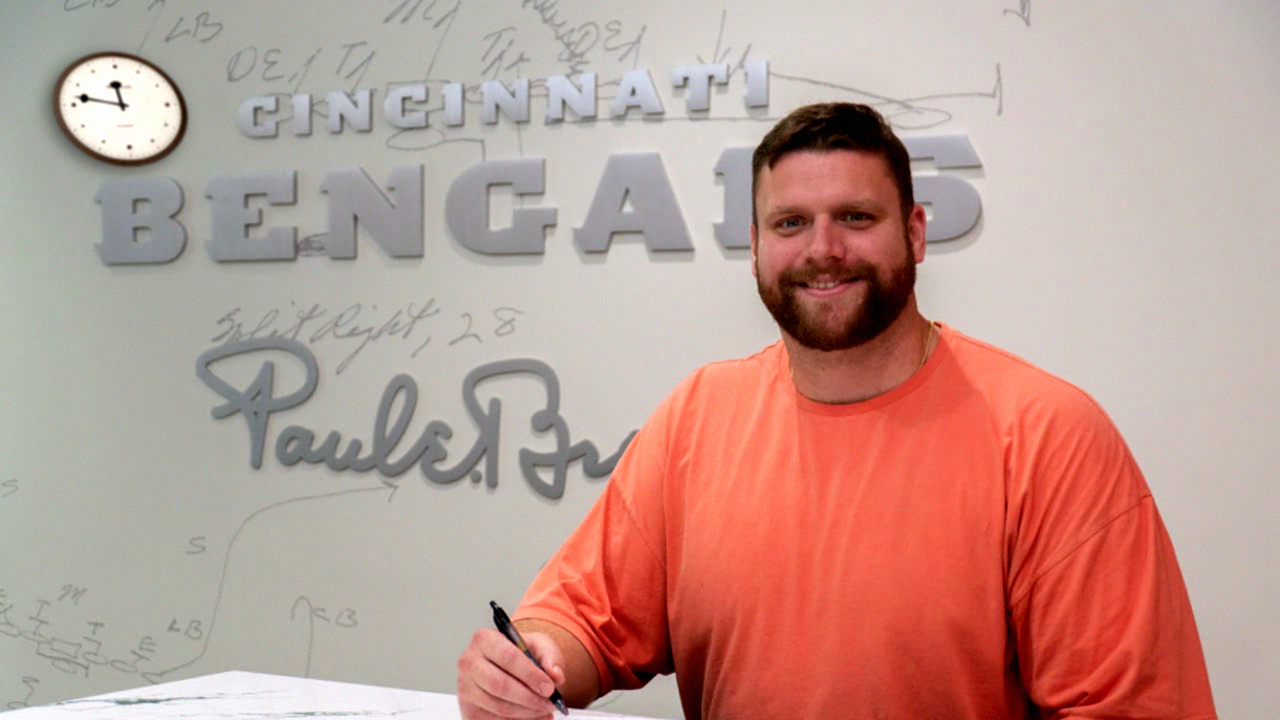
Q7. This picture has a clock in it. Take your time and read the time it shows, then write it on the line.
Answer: 11:47
